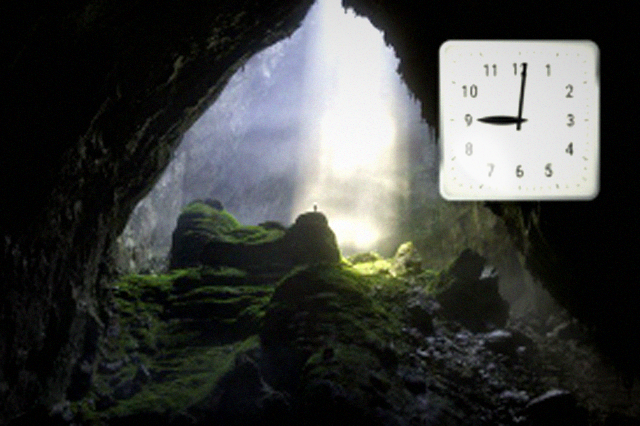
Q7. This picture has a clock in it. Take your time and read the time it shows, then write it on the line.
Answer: 9:01
